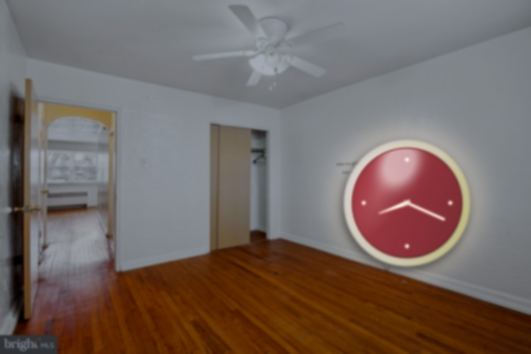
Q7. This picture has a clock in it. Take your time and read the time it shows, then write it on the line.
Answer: 8:19
